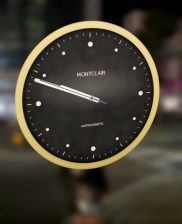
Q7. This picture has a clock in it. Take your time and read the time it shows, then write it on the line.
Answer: 9:48:49
